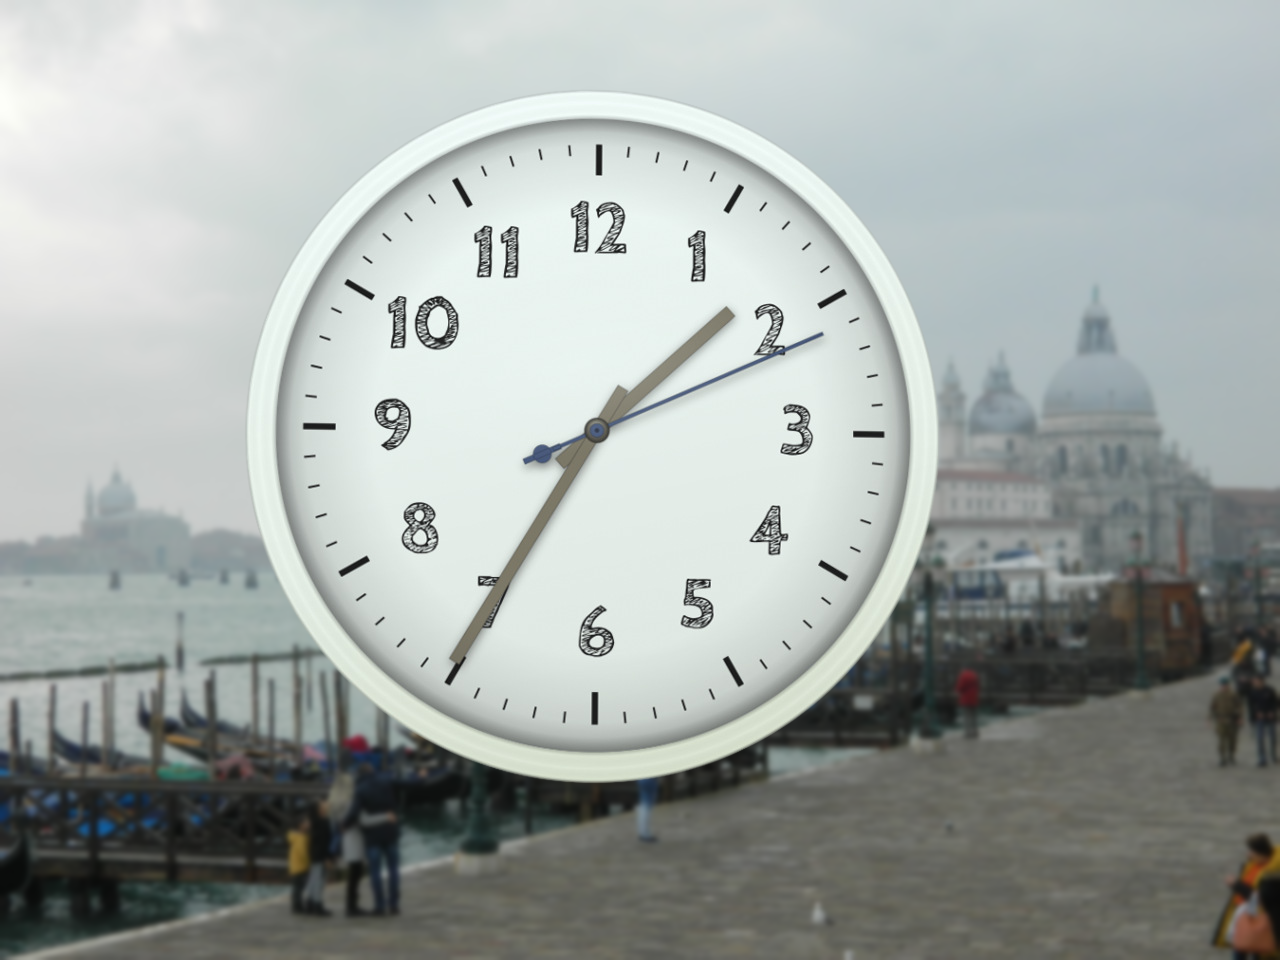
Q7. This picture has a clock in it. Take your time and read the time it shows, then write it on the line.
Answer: 1:35:11
